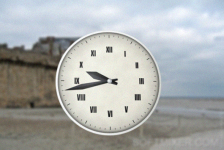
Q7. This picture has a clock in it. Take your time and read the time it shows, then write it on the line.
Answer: 9:43
